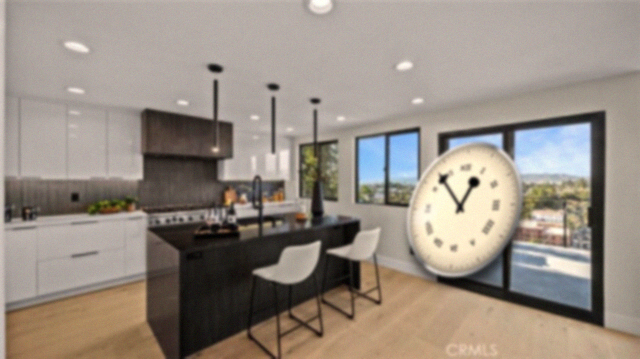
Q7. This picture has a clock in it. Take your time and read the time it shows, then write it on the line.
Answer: 12:53
